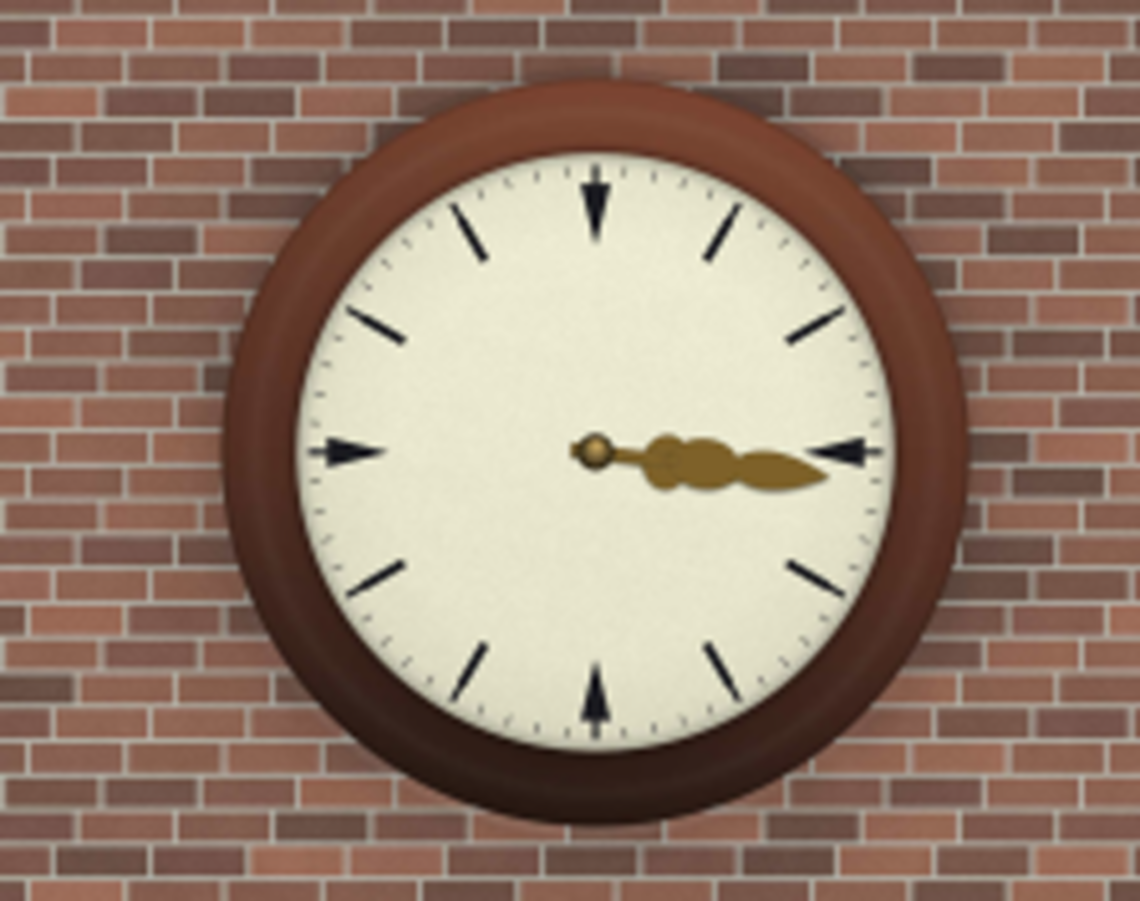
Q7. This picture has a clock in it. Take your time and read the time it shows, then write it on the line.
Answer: 3:16
